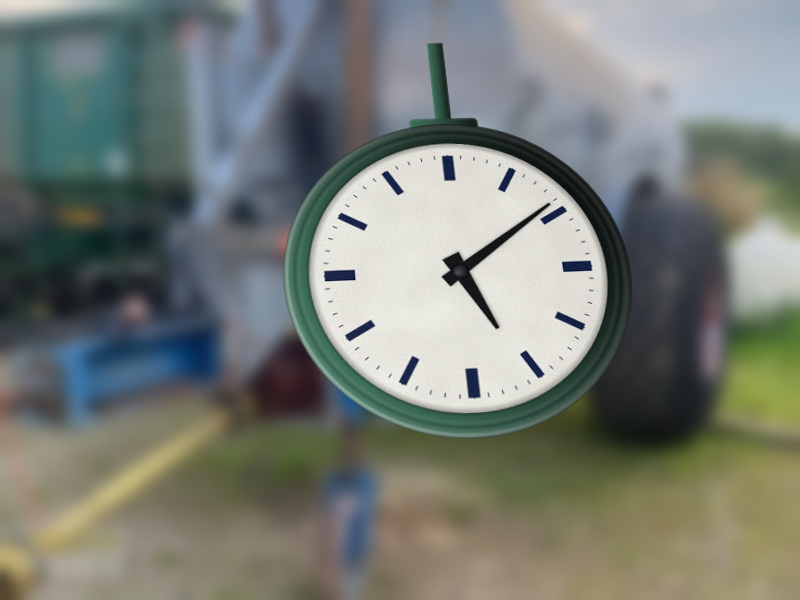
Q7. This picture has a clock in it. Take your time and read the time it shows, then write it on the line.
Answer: 5:09
